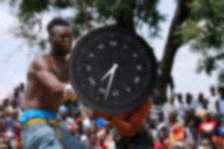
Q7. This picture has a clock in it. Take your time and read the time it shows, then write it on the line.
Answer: 7:33
